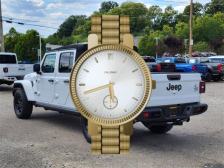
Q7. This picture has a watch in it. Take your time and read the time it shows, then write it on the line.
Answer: 5:42
